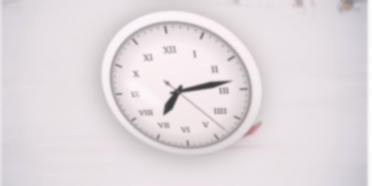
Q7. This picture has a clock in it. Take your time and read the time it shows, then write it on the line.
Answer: 7:13:23
